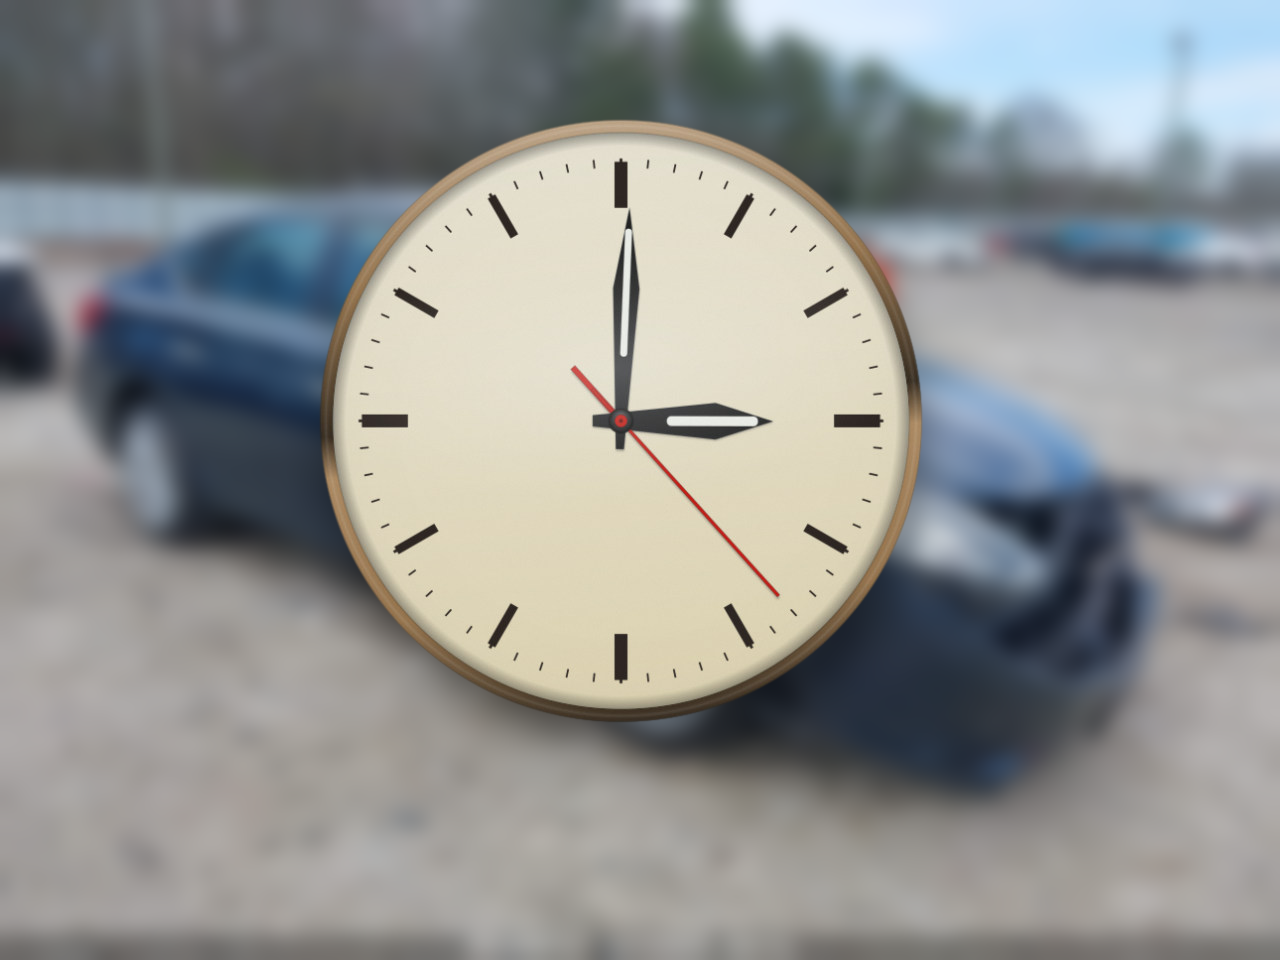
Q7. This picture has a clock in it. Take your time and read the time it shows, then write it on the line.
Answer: 3:00:23
